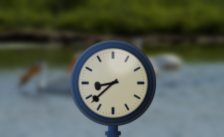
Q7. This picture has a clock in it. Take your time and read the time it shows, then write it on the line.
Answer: 8:38
